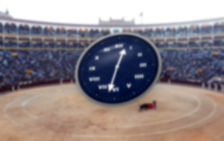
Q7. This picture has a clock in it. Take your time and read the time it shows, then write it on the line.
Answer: 12:32
